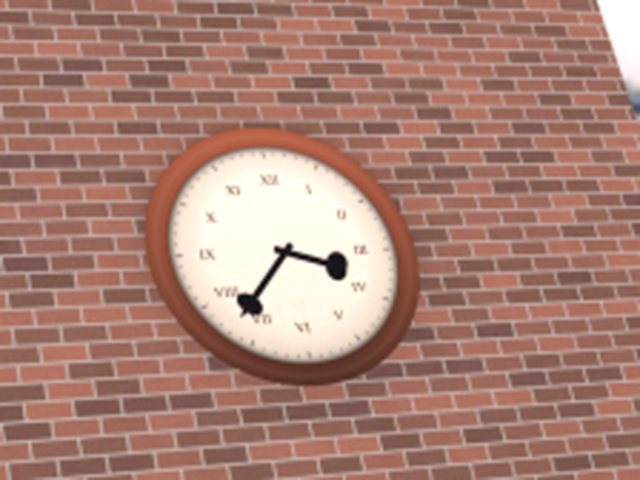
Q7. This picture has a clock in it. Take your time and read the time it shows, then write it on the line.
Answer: 3:37
